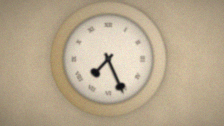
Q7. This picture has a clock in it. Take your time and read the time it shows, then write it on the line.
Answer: 7:26
